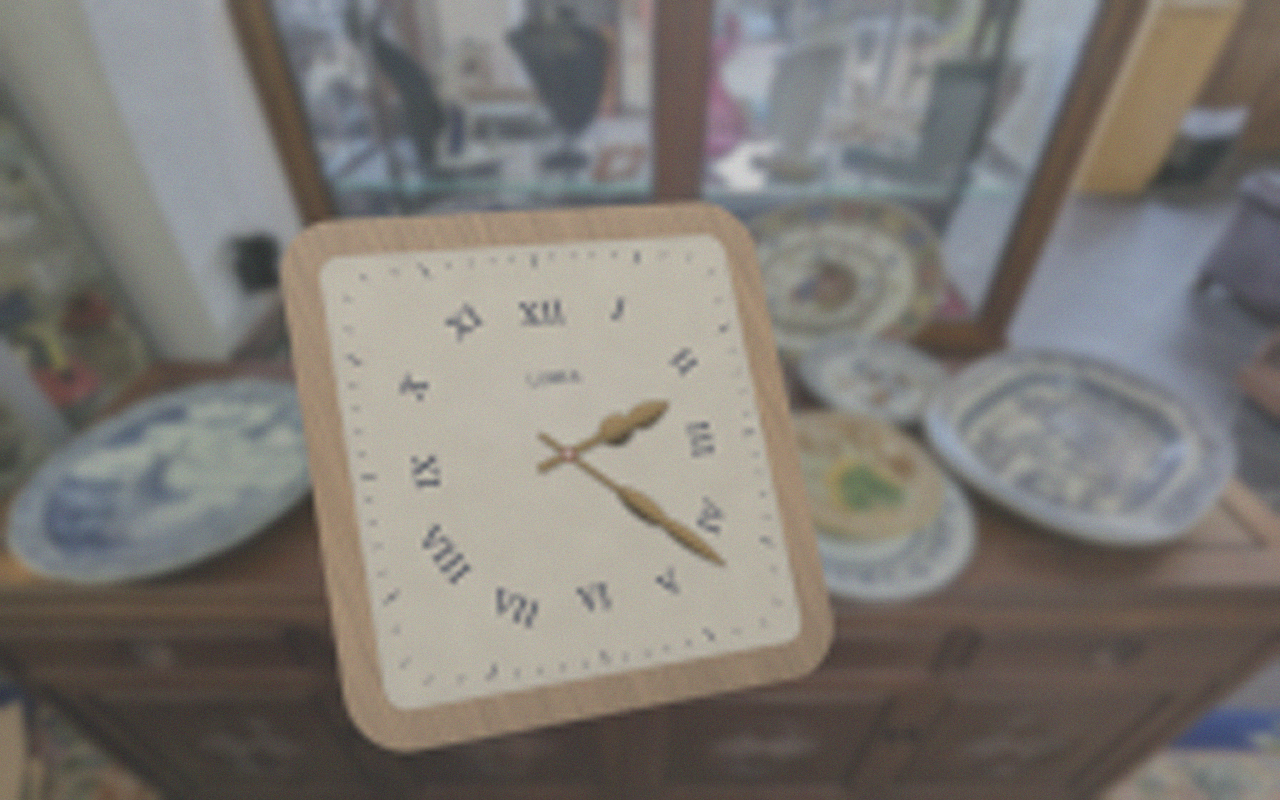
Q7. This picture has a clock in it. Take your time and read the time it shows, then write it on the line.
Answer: 2:22
